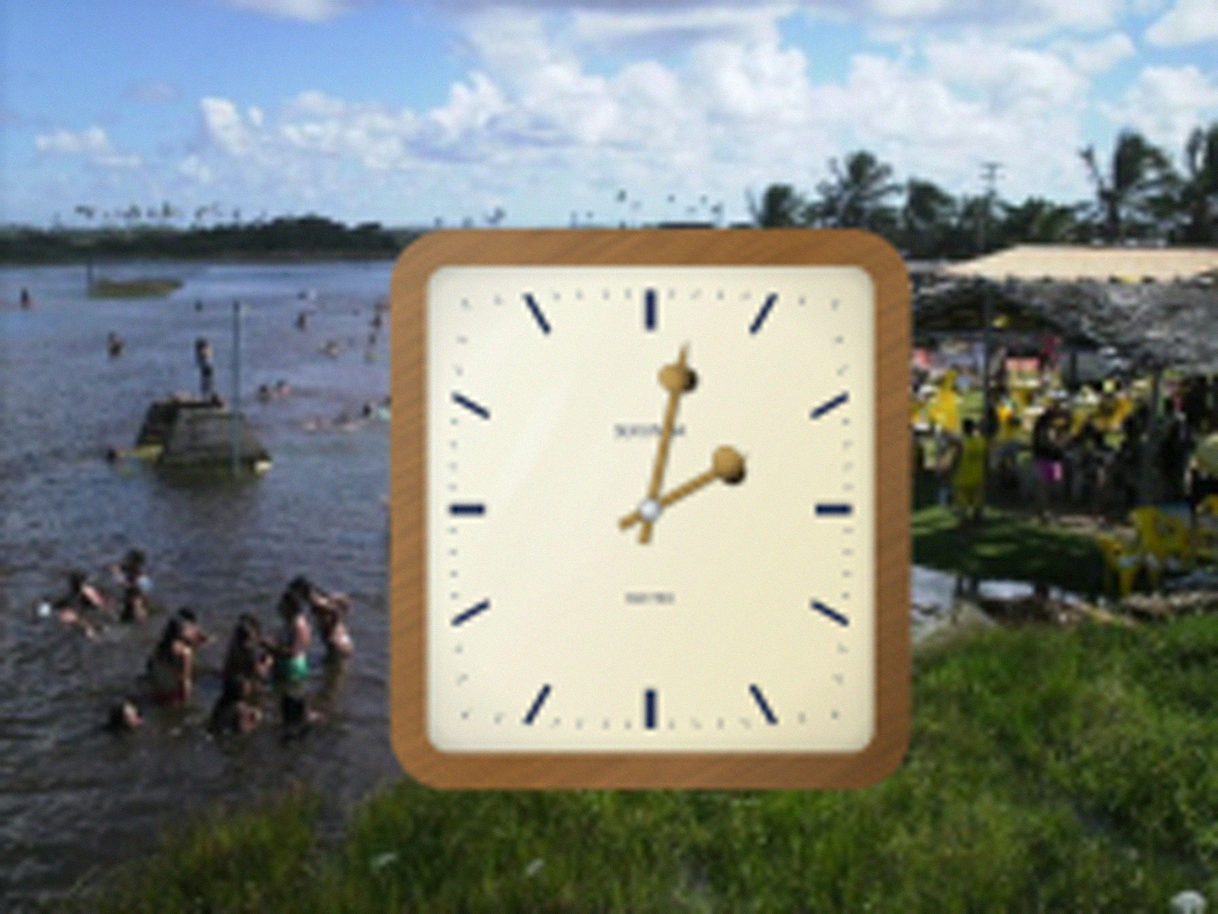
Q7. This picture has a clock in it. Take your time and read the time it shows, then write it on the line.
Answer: 2:02
